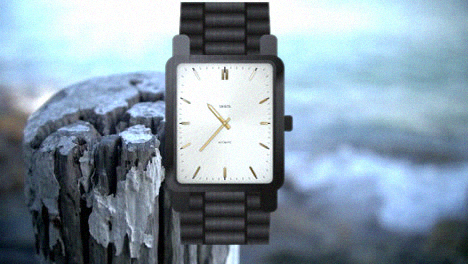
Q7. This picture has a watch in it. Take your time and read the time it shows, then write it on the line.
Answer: 10:37
